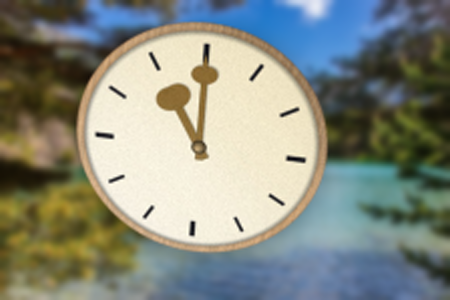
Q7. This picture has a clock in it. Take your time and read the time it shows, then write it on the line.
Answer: 11:00
